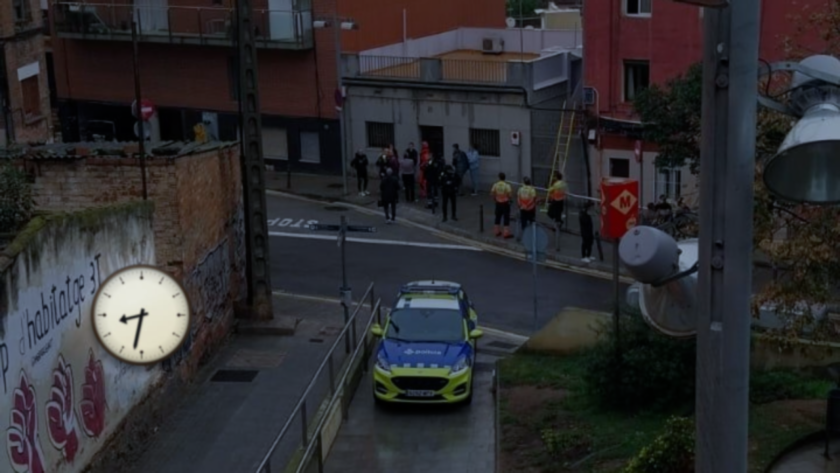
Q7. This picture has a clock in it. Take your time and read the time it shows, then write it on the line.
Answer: 8:32
